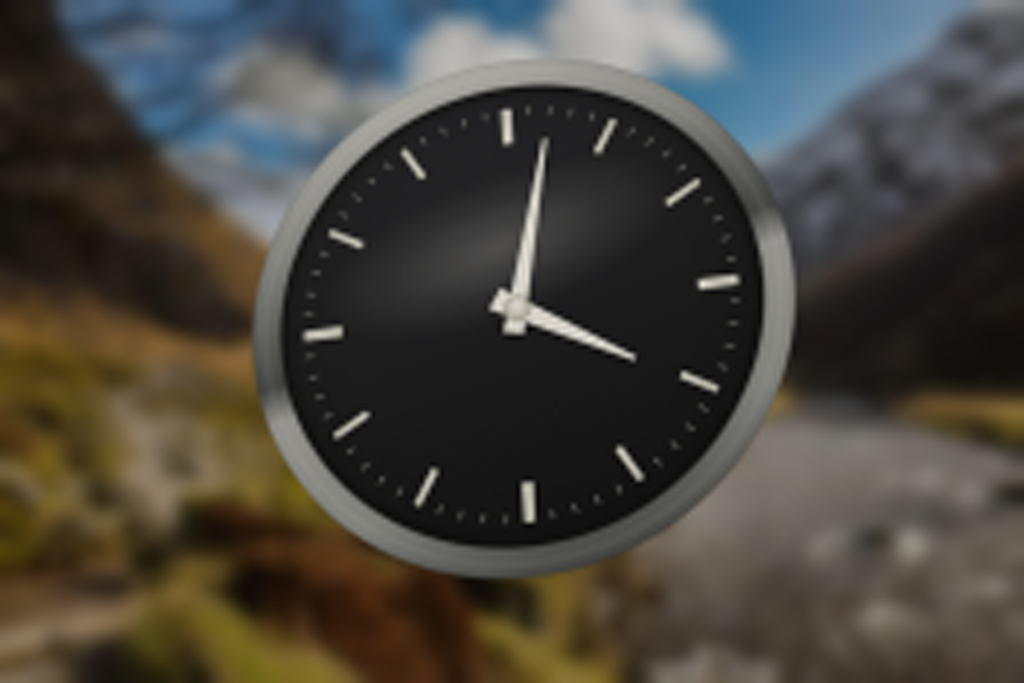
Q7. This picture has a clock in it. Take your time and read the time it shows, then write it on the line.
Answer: 4:02
